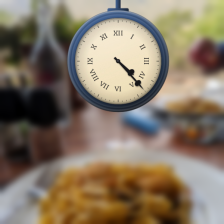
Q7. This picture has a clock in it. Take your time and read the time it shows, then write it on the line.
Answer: 4:23
